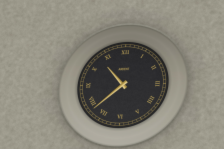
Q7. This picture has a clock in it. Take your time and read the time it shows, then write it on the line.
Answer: 10:38
